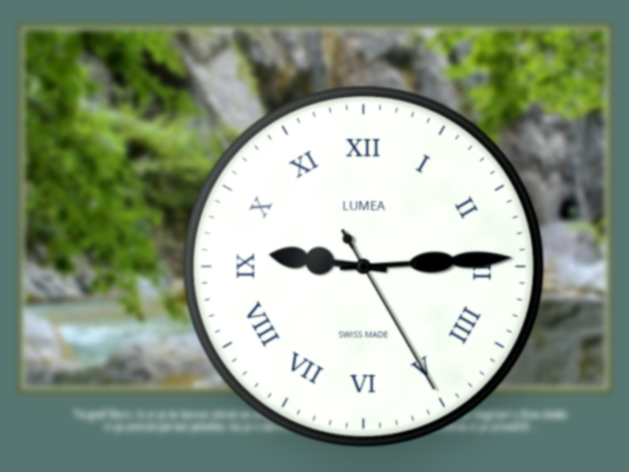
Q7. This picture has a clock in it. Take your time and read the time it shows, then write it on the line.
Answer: 9:14:25
